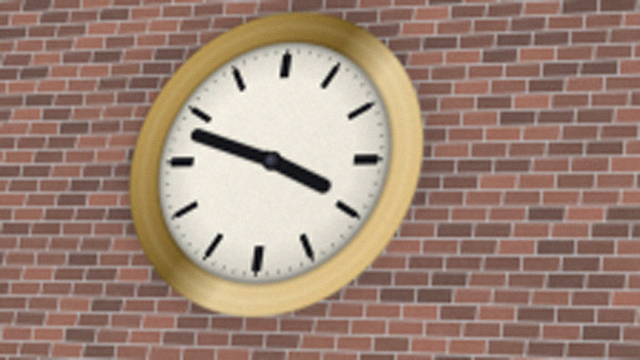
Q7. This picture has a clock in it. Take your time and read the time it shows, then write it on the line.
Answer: 3:48
